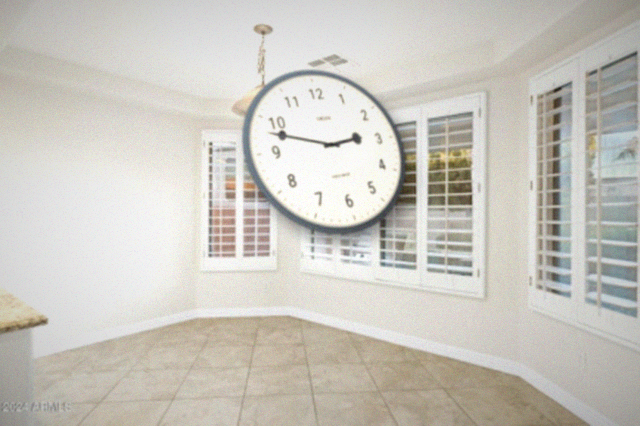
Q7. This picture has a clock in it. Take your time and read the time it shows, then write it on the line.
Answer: 2:48
